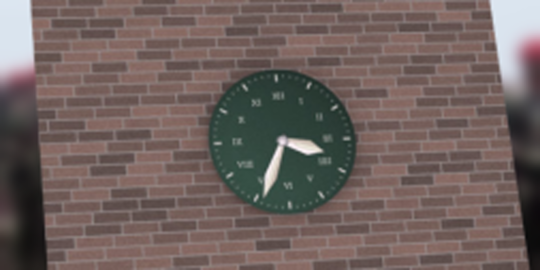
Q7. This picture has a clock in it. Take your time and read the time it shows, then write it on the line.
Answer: 3:34
